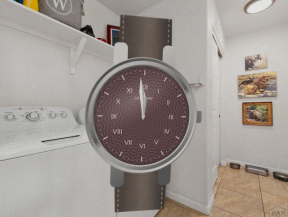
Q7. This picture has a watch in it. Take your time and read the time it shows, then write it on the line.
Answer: 11:59
